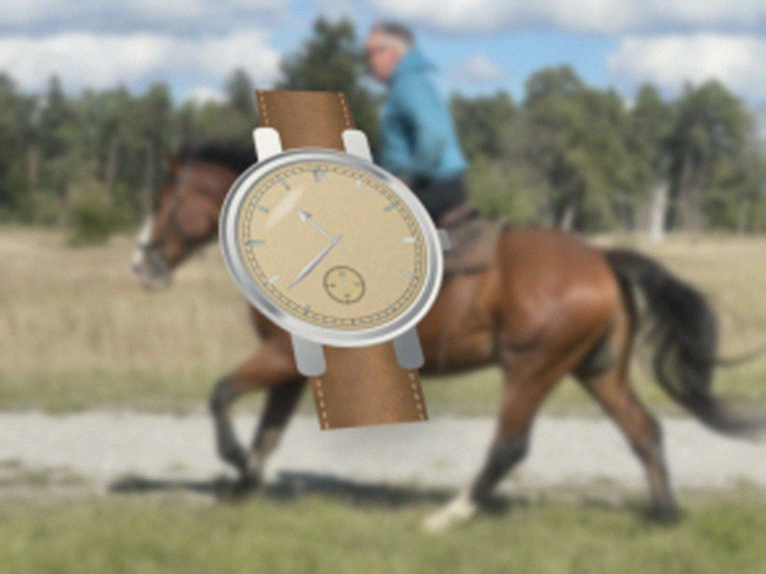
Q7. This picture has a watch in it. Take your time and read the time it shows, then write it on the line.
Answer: 10:38
